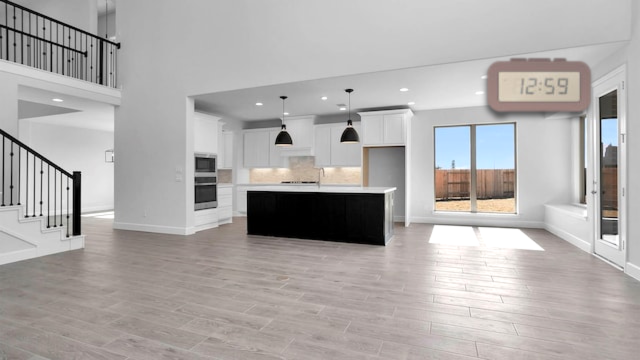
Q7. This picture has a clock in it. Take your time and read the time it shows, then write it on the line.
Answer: 12:59
